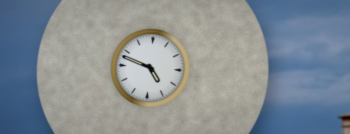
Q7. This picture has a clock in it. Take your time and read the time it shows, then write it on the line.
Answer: 4:48
